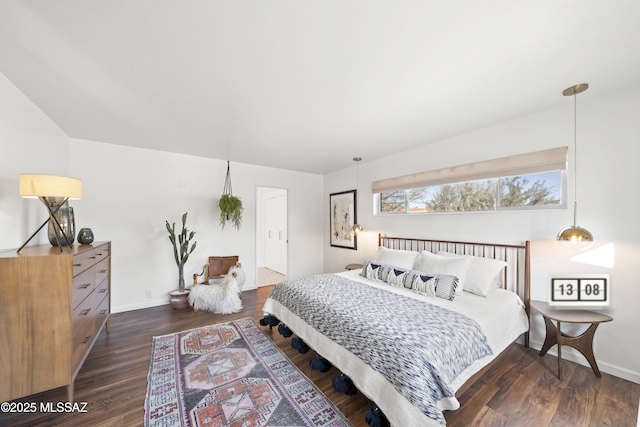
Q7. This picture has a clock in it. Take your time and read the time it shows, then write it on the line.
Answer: 13:08
